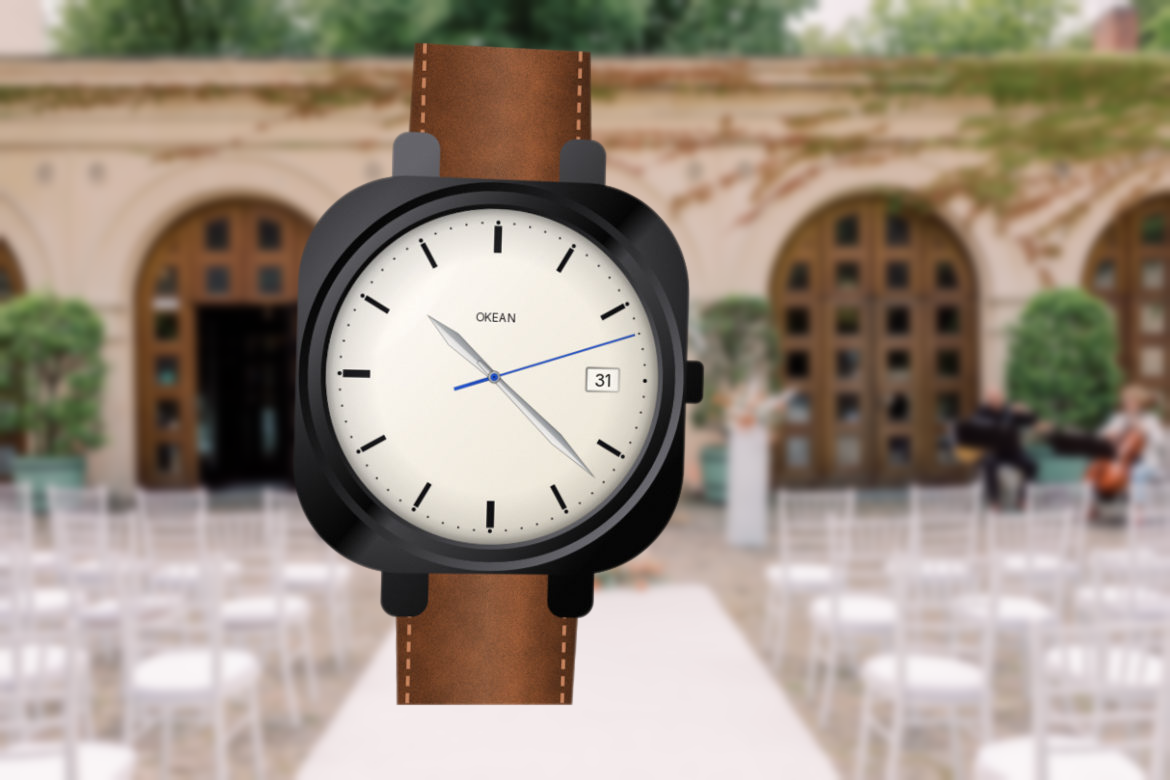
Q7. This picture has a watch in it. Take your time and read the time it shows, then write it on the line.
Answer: 10:22:12
